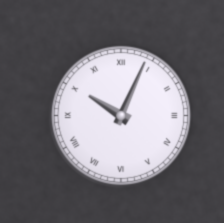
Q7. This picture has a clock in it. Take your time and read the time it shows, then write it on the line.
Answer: 10:04
